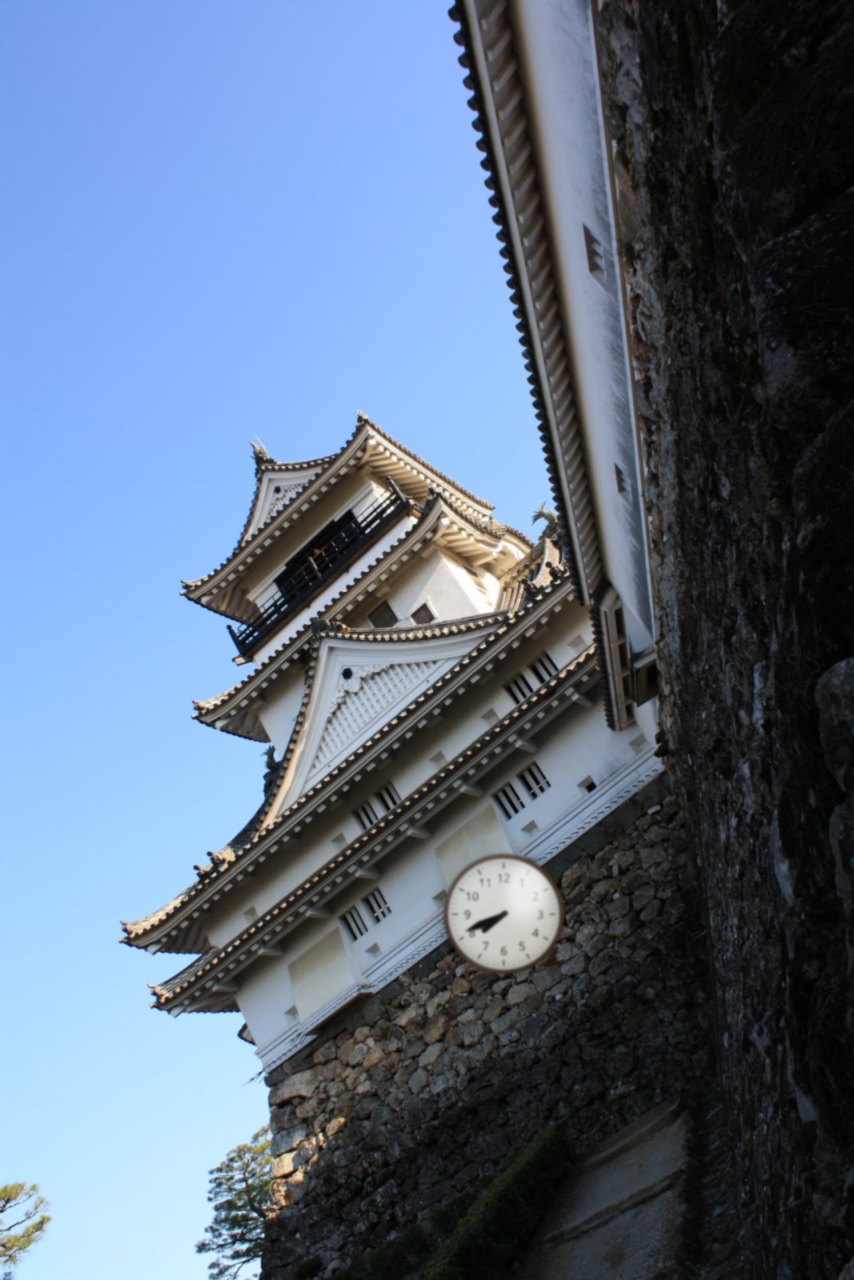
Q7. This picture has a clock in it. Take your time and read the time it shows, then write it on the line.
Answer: 7:41
